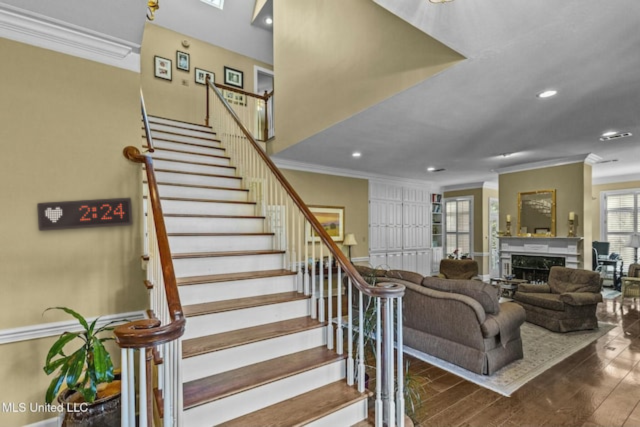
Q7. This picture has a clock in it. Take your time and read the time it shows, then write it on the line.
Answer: 2:24
